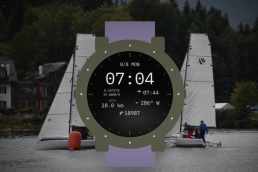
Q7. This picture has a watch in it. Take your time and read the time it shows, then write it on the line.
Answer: 7:04
